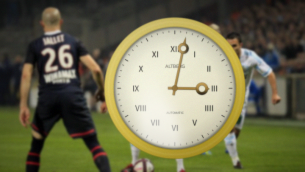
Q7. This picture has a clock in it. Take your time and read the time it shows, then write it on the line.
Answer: 3:02
